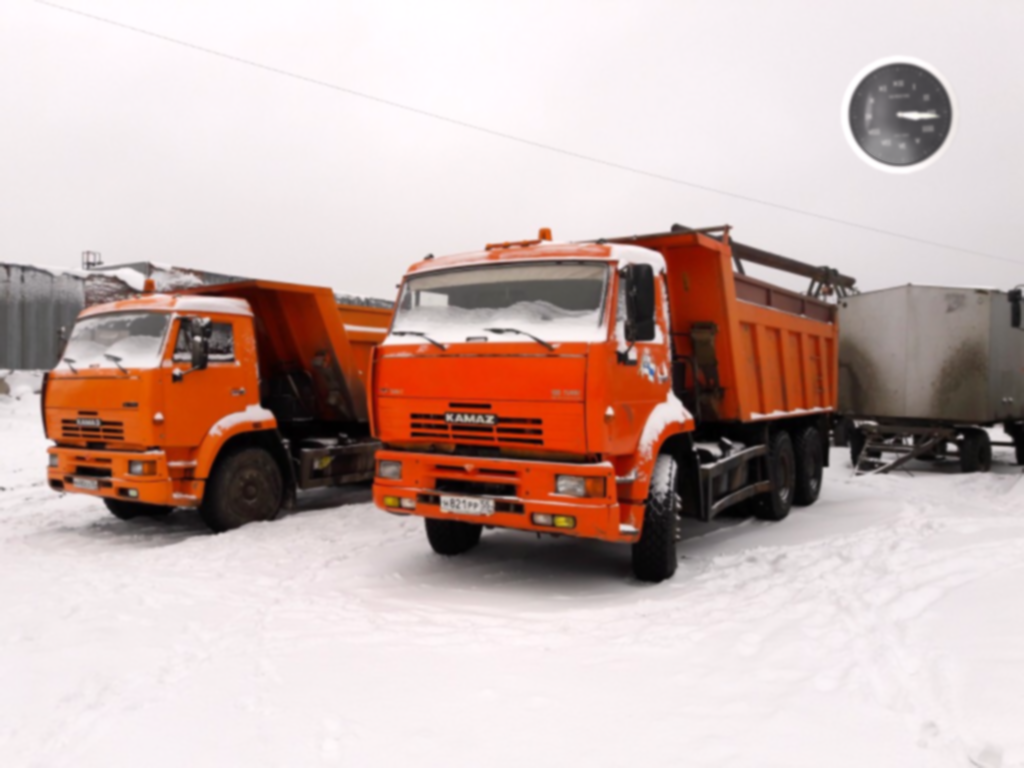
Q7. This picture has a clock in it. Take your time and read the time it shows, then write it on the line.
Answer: 3:16
